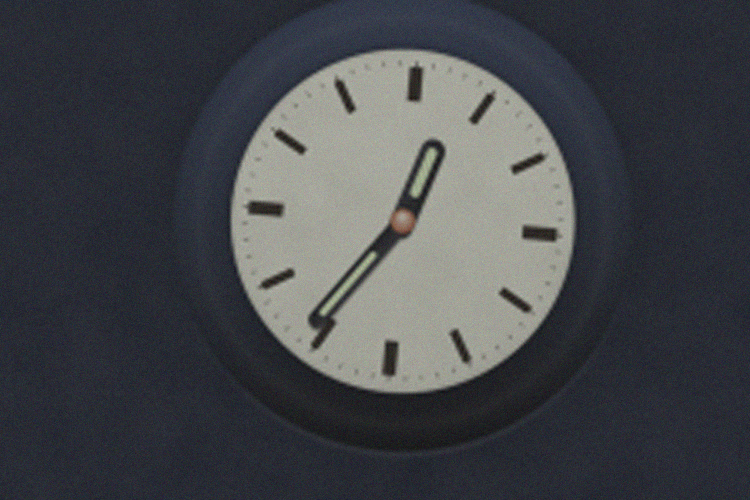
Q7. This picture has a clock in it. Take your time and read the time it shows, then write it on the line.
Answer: 12:36
